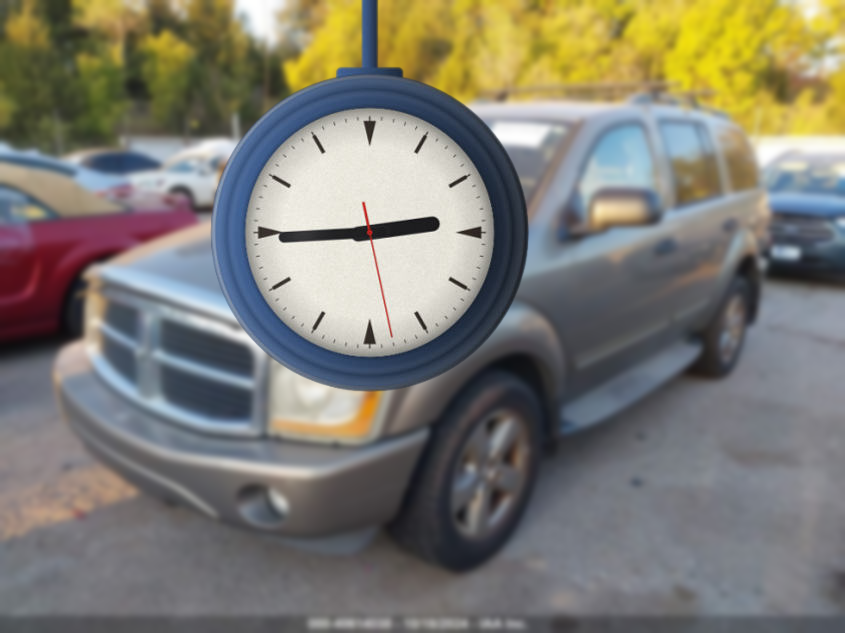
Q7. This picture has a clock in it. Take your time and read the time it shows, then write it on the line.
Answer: 2:44:28
